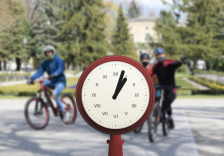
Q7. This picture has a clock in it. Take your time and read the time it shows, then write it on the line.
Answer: 1:03
